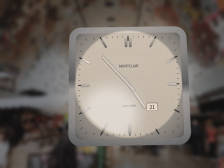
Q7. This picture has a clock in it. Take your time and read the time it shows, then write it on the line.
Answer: 4:53
